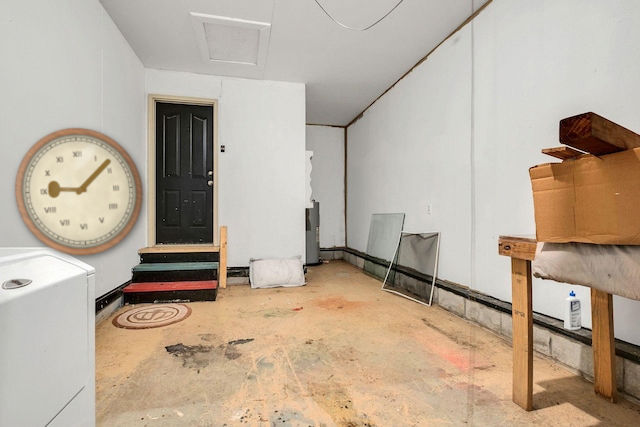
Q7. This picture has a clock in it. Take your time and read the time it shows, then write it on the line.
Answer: 9:08
